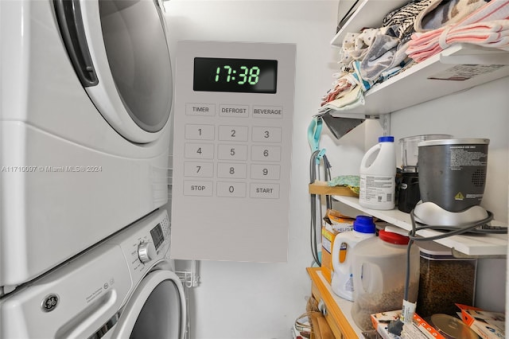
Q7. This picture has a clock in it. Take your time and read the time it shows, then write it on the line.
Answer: 17:38
